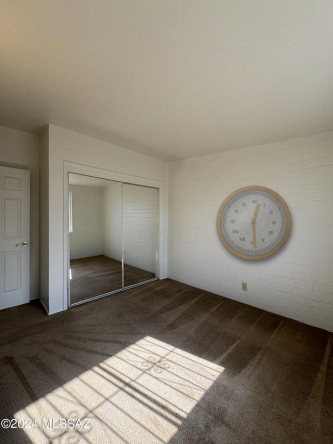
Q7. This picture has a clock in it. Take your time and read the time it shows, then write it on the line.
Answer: 12:29
